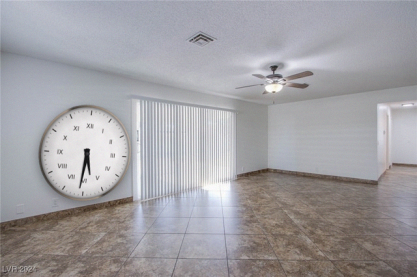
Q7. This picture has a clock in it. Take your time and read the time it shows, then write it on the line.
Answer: 5:31
